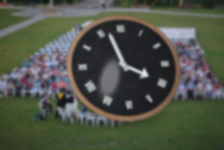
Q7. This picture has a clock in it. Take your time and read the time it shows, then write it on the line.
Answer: 3:57
